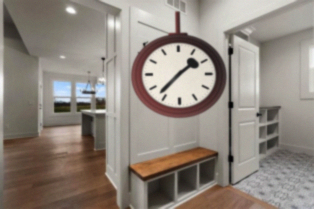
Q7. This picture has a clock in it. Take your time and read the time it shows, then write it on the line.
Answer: 1:37
